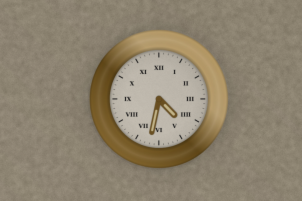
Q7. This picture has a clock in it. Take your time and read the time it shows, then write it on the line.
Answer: 4:32
